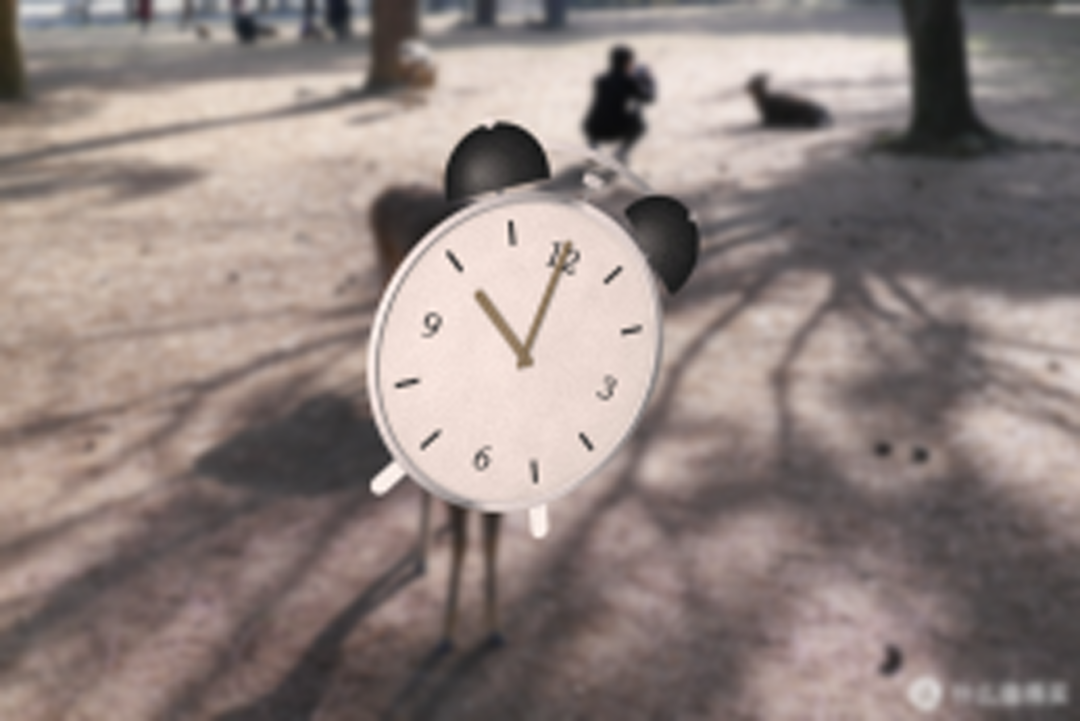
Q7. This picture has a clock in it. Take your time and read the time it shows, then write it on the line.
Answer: 10:00
